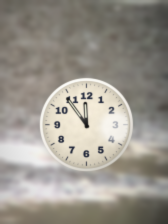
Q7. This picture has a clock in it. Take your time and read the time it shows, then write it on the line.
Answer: 11:54
